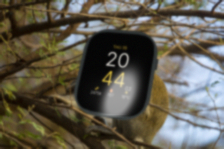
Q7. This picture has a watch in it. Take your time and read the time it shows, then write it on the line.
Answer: 20:44
